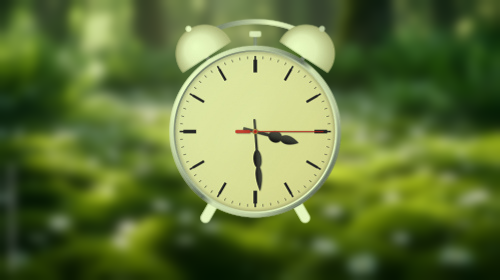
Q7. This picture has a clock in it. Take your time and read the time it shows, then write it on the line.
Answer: 3:29:15
